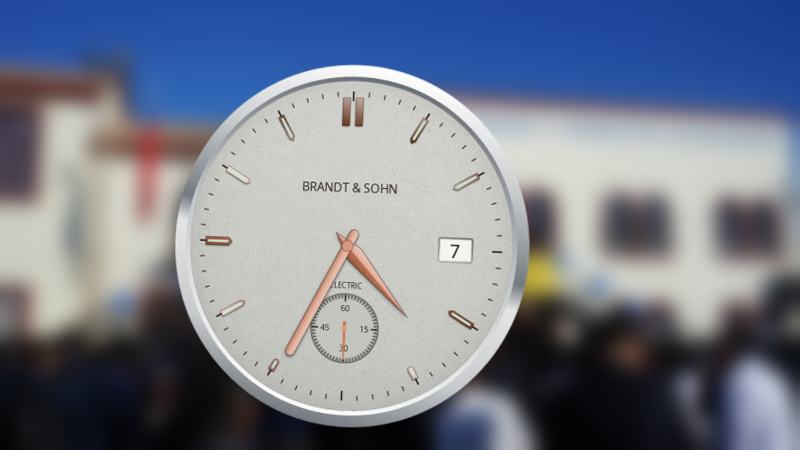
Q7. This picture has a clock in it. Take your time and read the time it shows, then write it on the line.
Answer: 4:34:30
